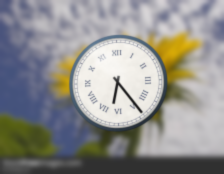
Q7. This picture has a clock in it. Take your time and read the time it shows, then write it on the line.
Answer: 6:24
